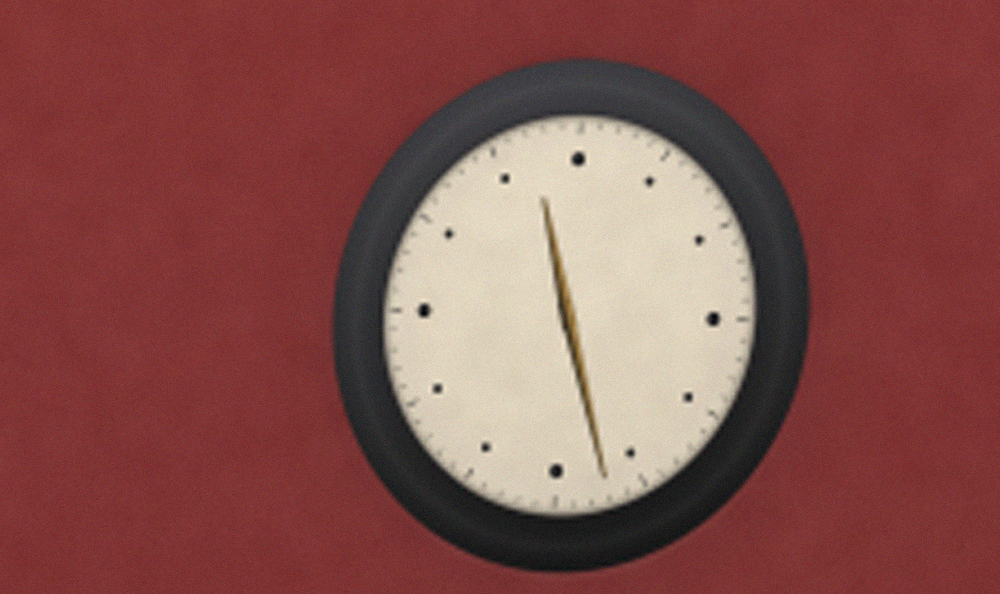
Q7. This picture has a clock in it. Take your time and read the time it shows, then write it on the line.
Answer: 11:27
